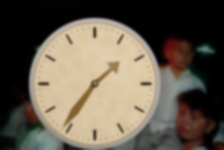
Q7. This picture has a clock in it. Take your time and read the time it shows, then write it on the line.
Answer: 1:36
